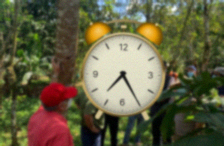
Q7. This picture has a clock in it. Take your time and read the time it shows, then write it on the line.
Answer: 7:25
